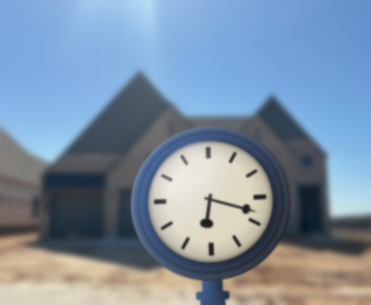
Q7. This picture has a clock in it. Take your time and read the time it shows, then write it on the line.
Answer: 6:18
